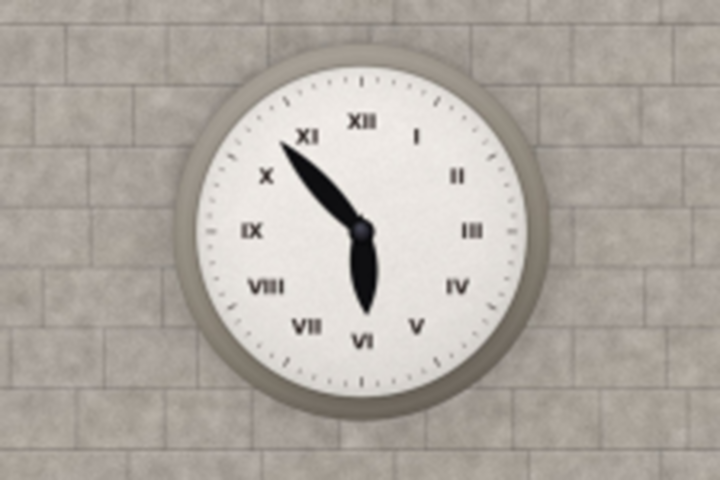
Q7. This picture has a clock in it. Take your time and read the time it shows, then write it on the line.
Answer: 5:53
